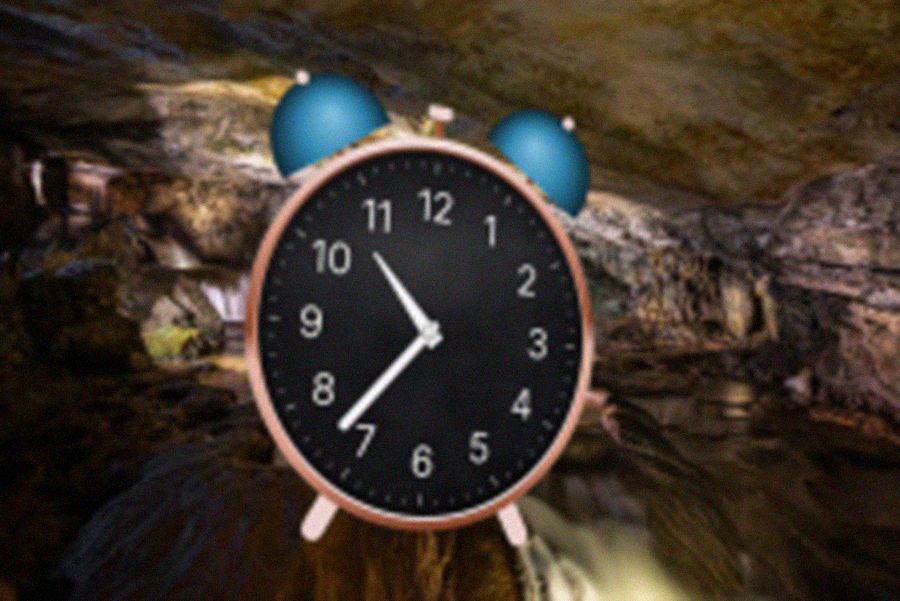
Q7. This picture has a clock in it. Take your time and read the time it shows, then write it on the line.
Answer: 10:37
